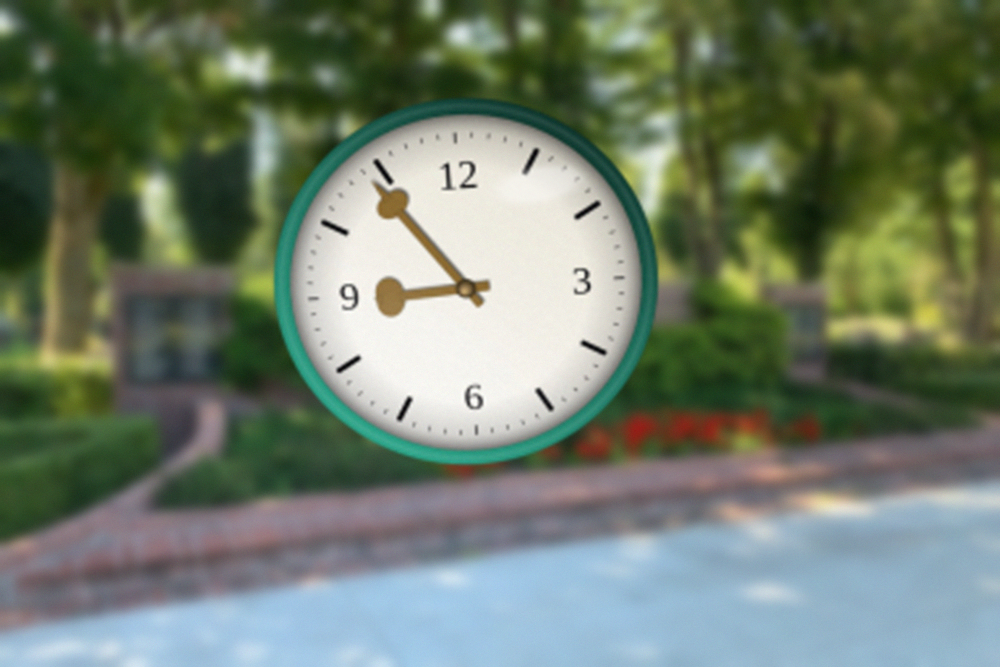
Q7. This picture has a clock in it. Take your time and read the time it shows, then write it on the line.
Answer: 8:54
